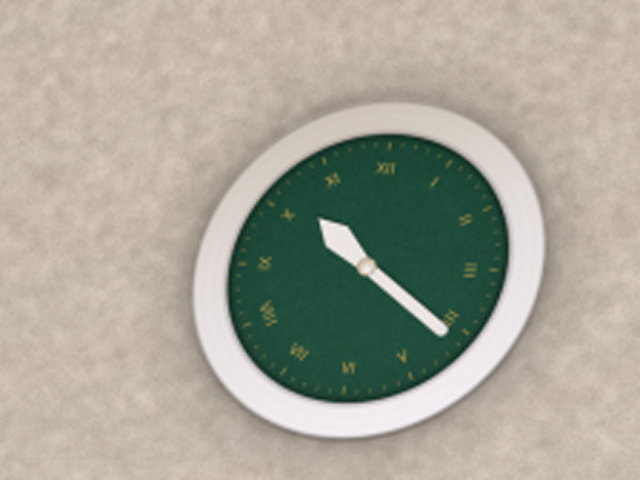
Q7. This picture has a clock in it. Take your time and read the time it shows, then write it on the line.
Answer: 10:21
